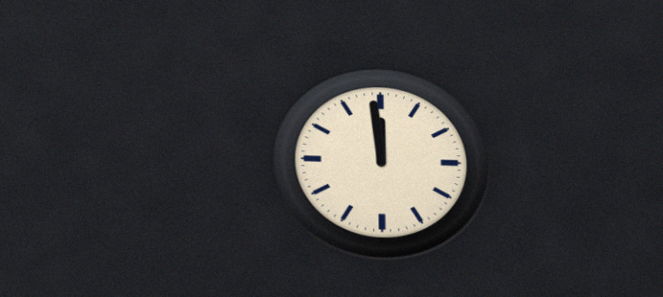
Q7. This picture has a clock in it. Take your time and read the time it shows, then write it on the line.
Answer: 11:59
